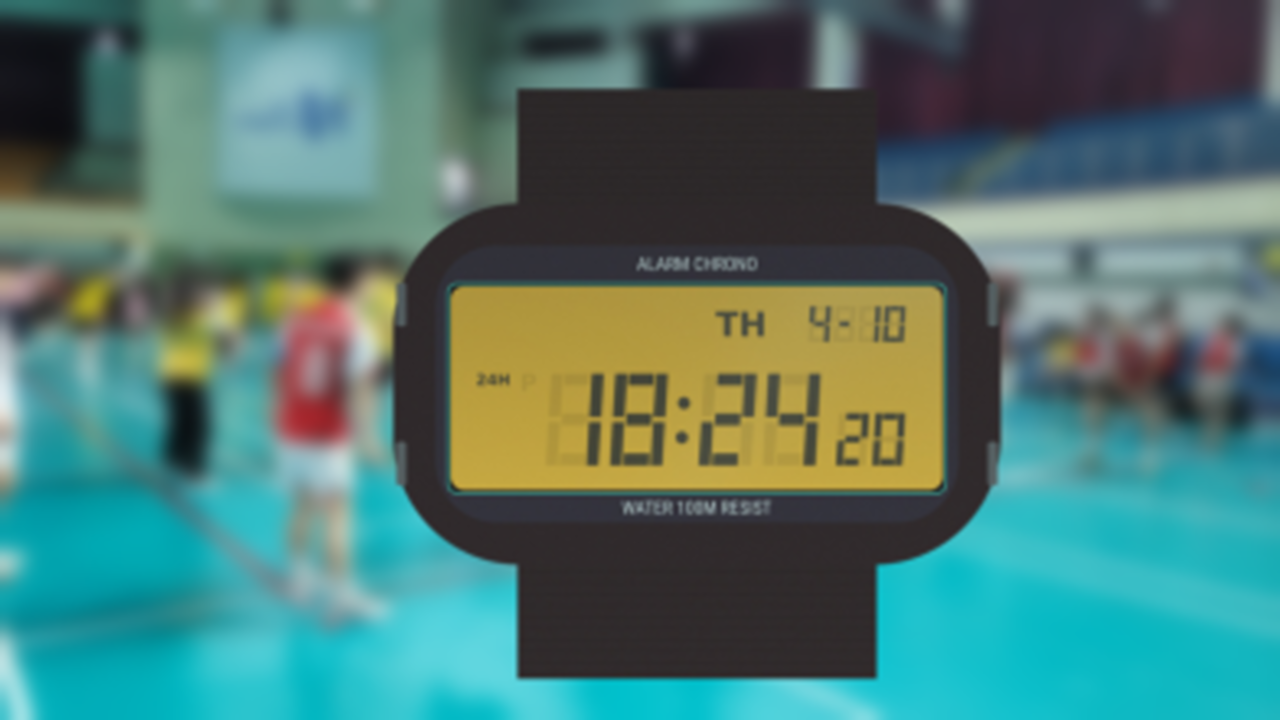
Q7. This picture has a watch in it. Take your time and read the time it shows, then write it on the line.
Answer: 18:24:20
